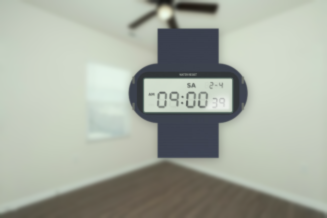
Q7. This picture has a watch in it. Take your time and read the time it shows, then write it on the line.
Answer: 9:00:39
